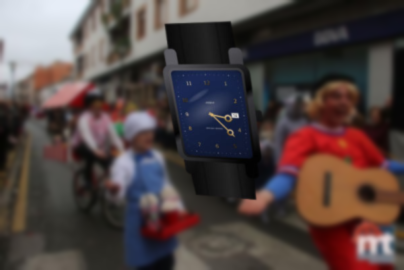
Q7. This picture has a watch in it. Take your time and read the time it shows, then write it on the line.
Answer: 3:23
